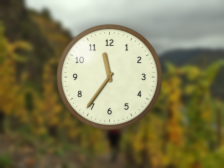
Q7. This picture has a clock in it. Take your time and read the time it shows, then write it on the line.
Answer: 11:36
